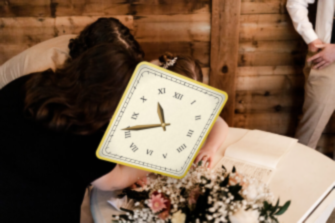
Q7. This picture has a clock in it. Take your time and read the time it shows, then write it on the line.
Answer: 10:41
